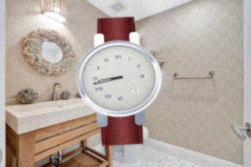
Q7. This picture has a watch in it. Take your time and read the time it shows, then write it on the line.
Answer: 8:43
